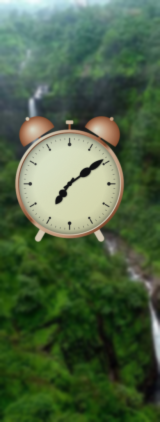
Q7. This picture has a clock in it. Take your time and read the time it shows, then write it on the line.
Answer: 7:09
